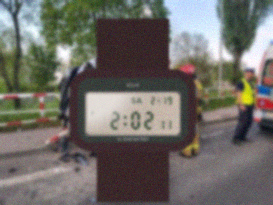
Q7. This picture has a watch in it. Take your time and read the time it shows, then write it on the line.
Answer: 2:02
